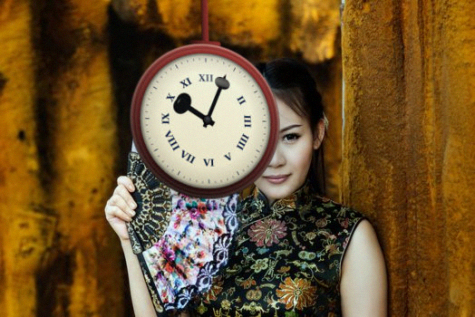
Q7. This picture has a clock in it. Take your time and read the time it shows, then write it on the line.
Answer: 10:04
